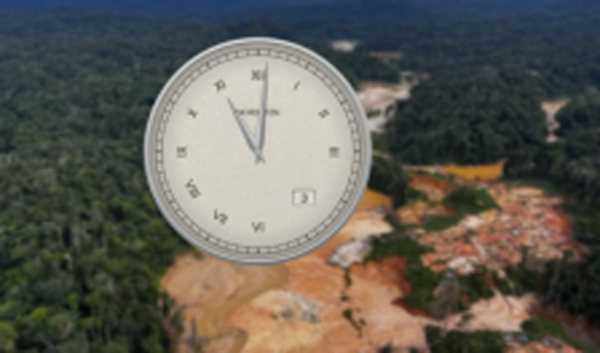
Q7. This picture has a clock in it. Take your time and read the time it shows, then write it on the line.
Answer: 11:01
